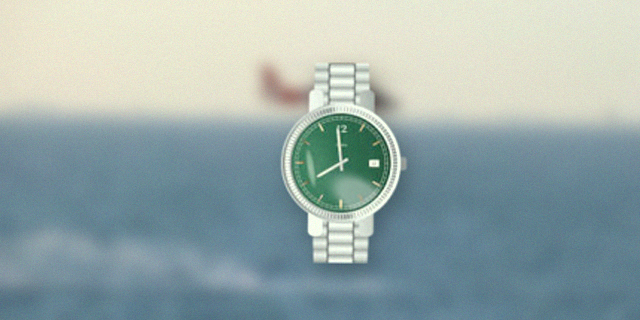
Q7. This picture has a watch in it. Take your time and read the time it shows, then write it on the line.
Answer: 7:59
